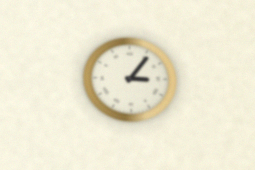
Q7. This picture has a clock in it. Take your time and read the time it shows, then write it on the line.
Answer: 3:06
